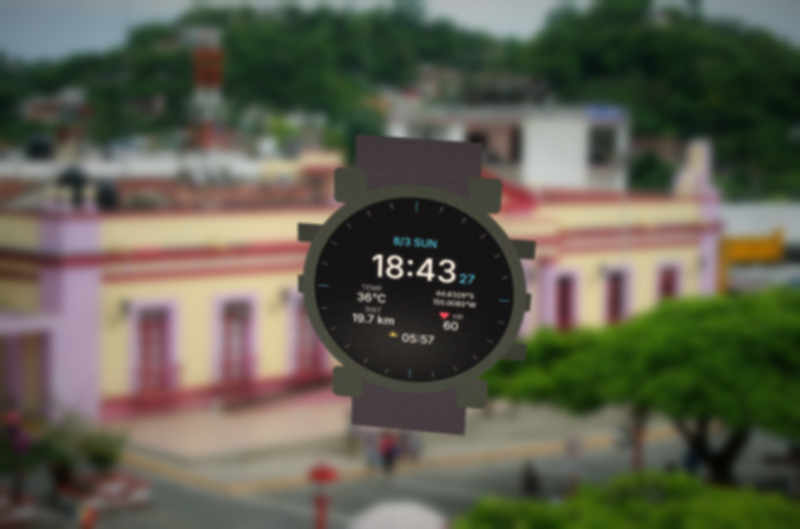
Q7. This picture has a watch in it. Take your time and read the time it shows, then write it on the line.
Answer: 18:43
